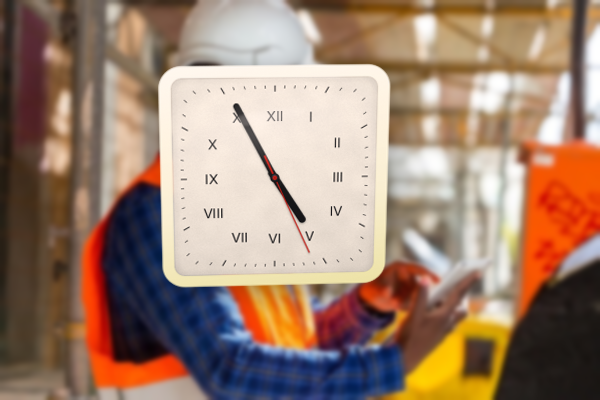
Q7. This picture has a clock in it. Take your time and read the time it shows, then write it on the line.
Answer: 4:55:26
